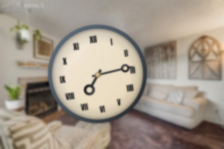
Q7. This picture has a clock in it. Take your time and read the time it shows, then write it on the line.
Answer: 7:14
